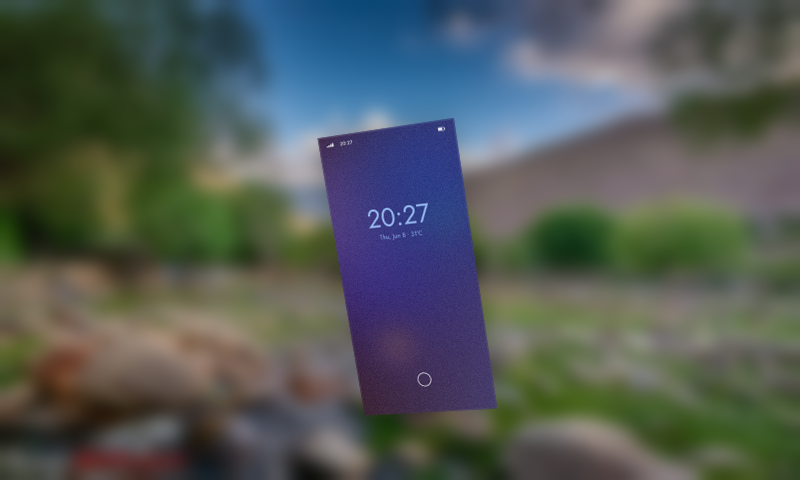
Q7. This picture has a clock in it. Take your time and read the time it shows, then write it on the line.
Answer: 20:27
